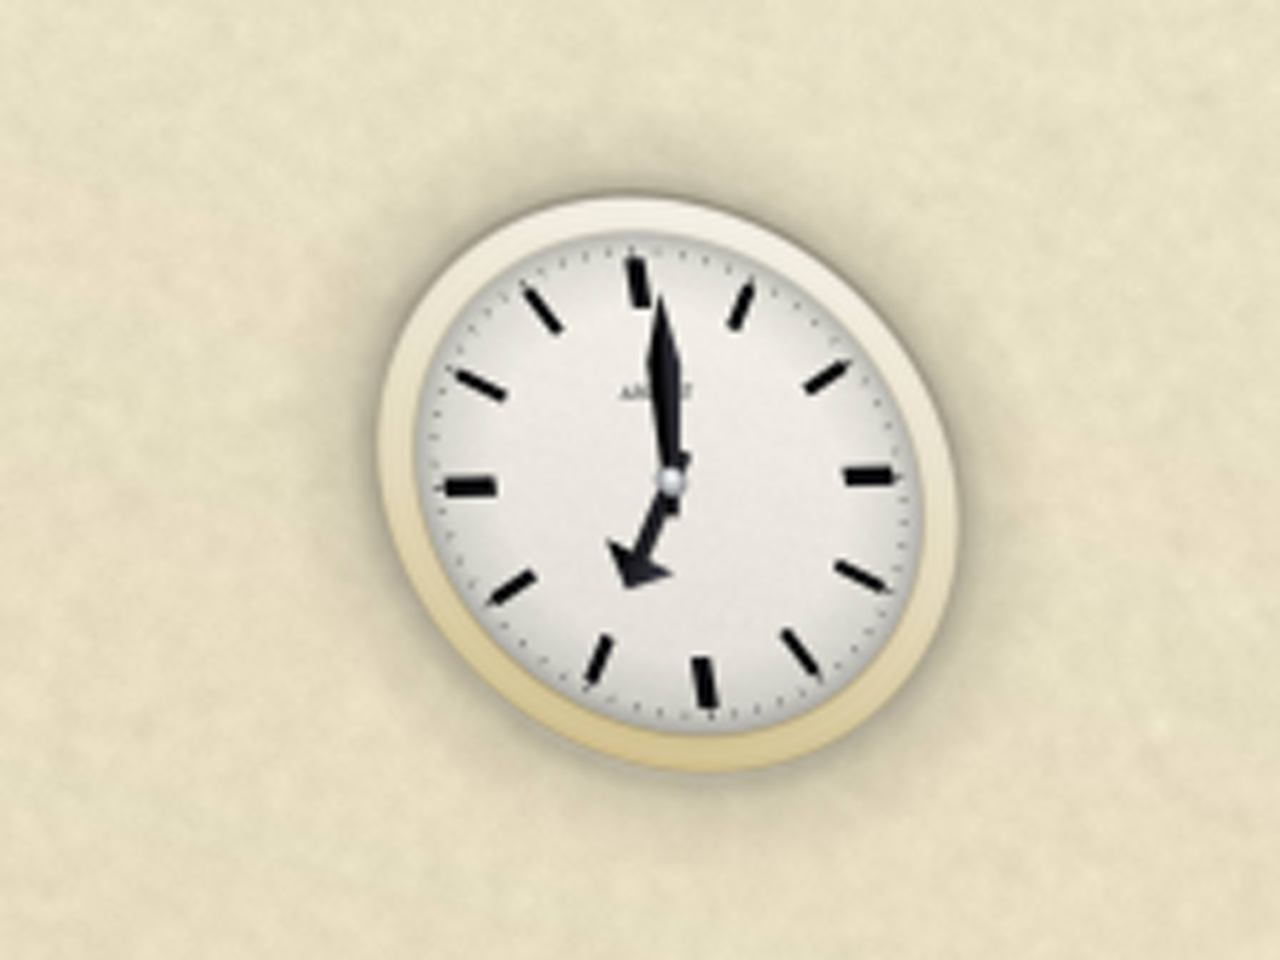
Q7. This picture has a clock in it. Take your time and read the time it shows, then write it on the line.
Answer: 7:01
